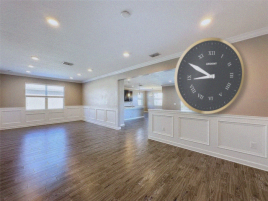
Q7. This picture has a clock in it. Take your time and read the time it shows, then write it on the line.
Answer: 8:50
